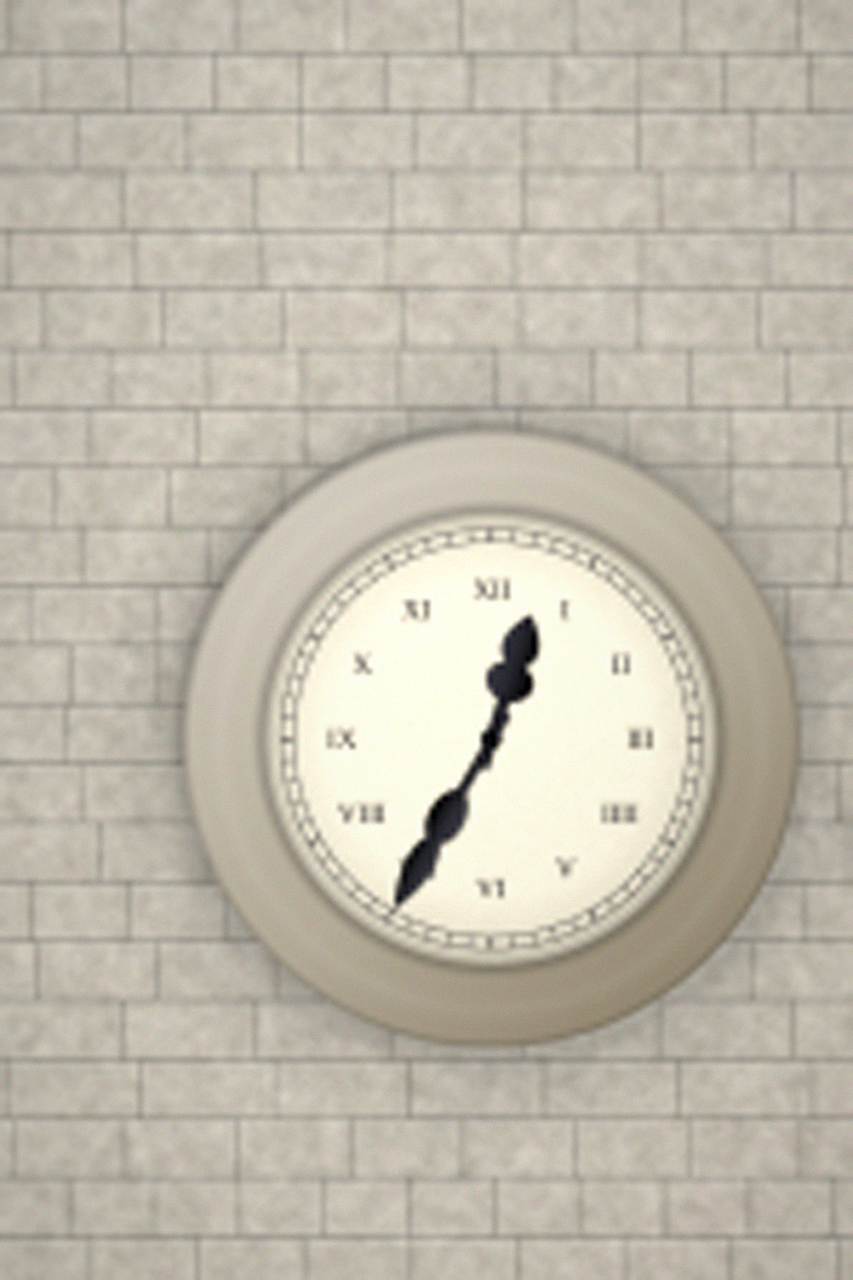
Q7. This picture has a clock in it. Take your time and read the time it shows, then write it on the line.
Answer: 12:35
